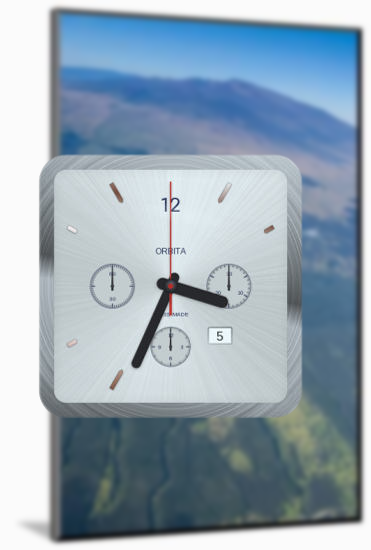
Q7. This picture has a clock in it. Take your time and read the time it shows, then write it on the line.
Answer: 3:34
